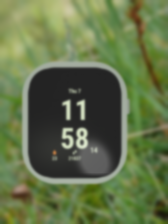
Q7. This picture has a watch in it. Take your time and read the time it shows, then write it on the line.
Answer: 11:58
